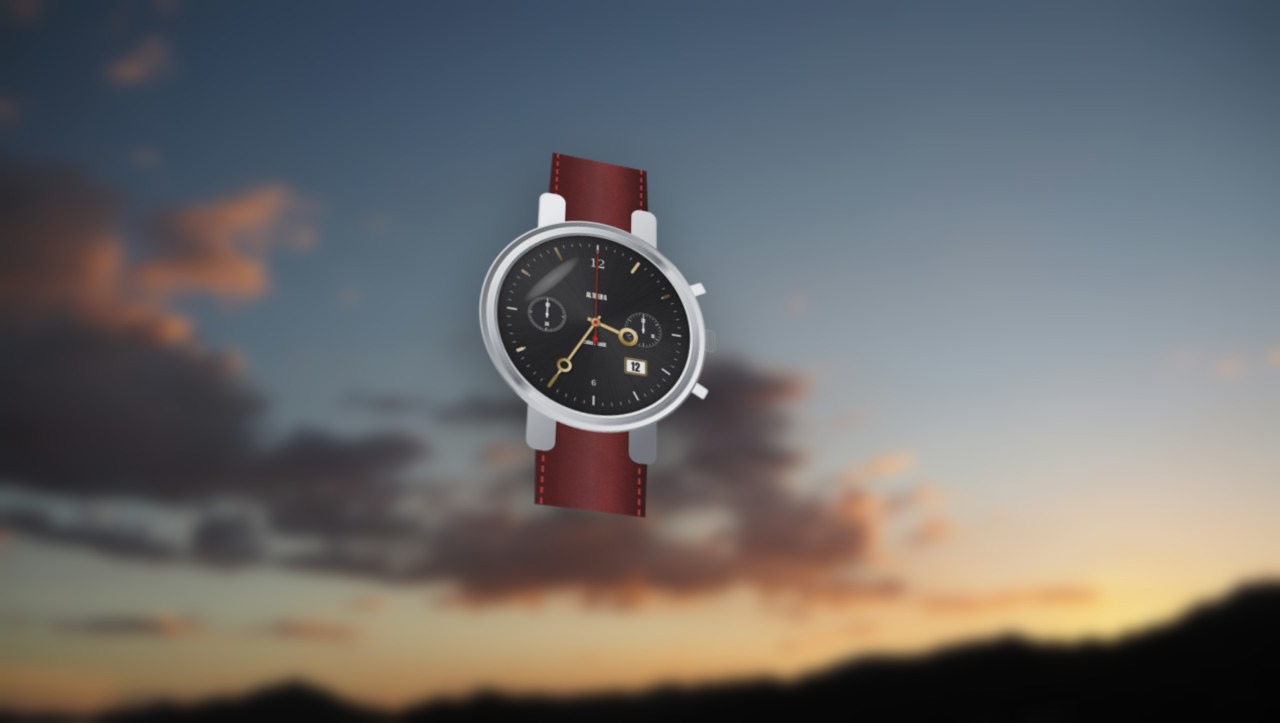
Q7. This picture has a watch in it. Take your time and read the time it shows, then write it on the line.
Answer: 3:35
